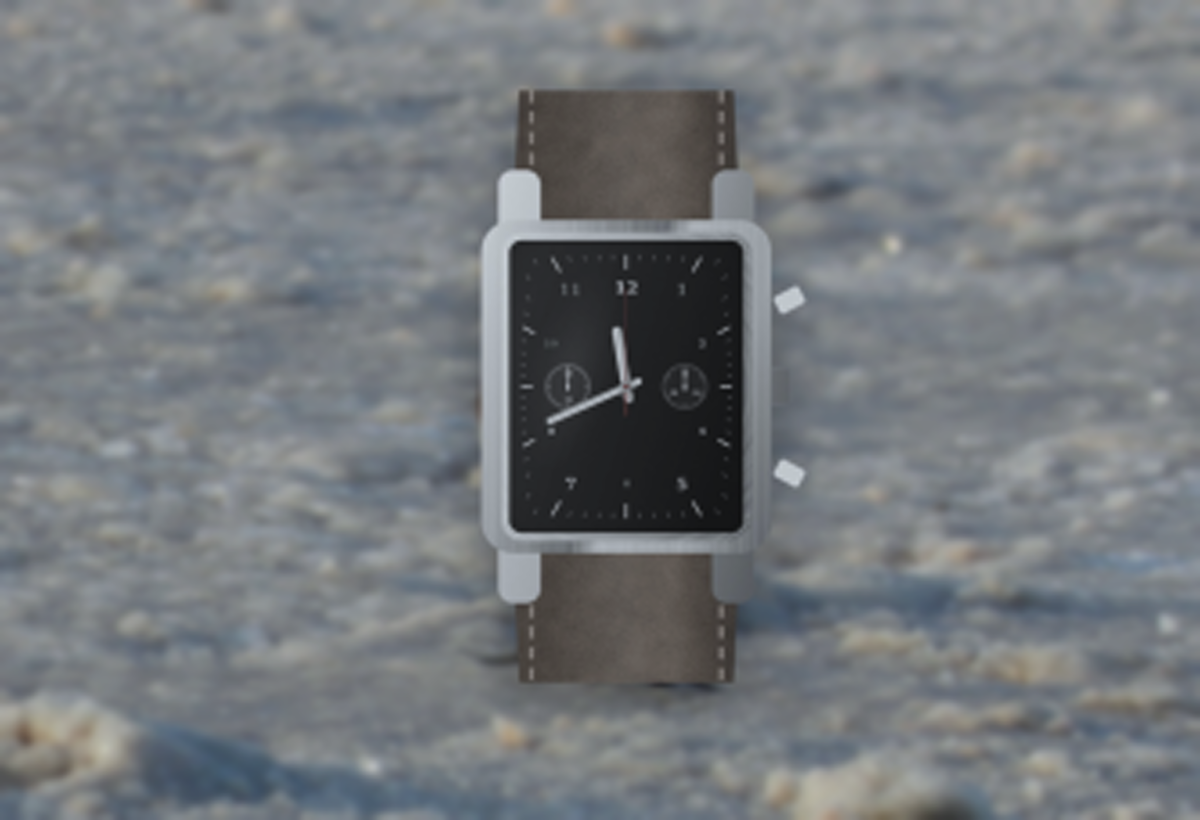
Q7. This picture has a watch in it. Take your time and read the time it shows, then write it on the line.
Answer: 11:41
